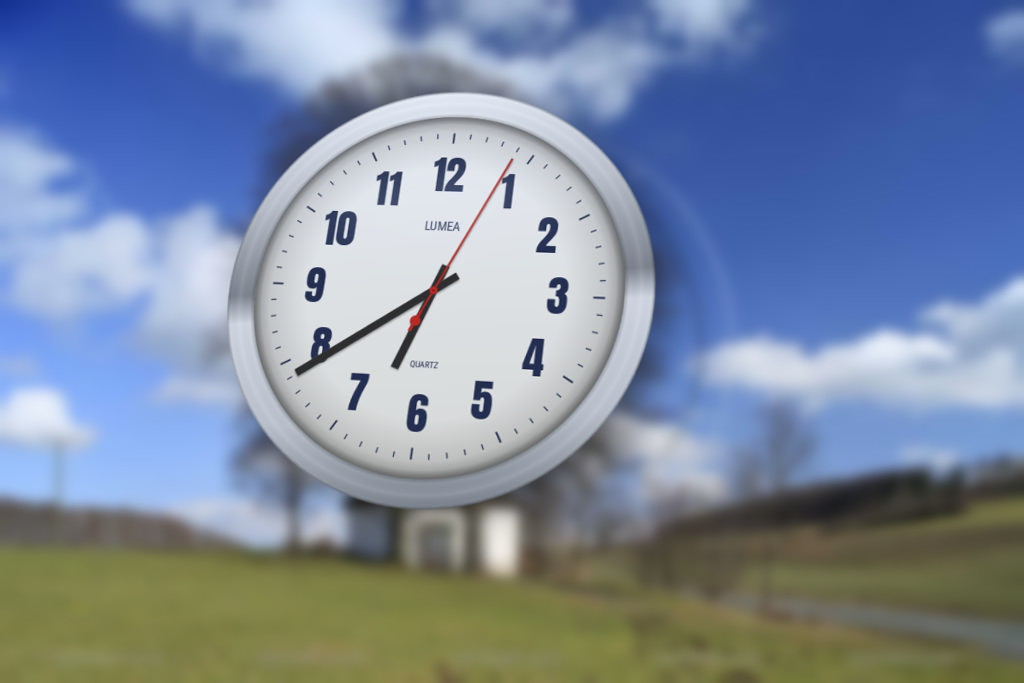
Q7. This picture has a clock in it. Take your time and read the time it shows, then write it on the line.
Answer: 6:39:04
